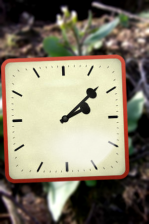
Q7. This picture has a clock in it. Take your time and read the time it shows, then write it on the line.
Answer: 2:08
